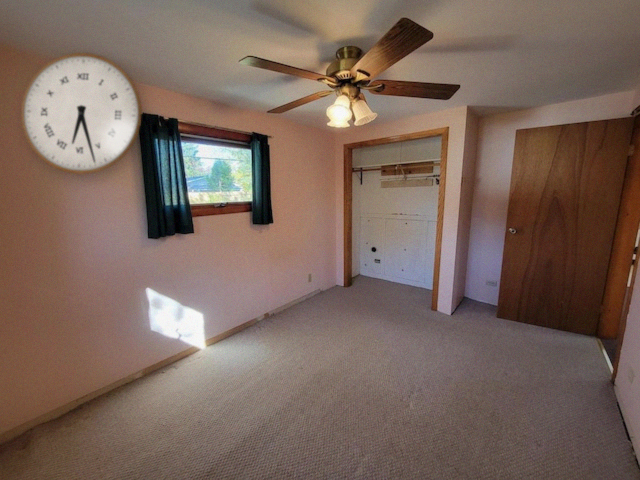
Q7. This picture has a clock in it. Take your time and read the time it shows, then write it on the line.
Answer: 6:27
